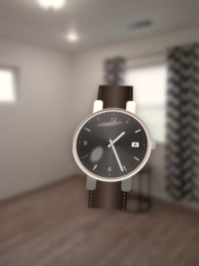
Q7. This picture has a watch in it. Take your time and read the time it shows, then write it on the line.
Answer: 1:26
